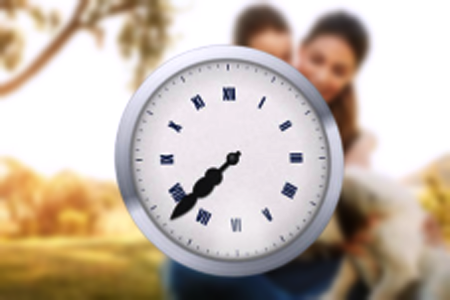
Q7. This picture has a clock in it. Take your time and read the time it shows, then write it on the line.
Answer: 7:38
